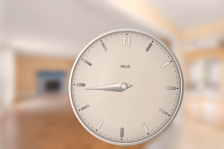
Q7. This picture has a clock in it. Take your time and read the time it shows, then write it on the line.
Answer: 8:44
